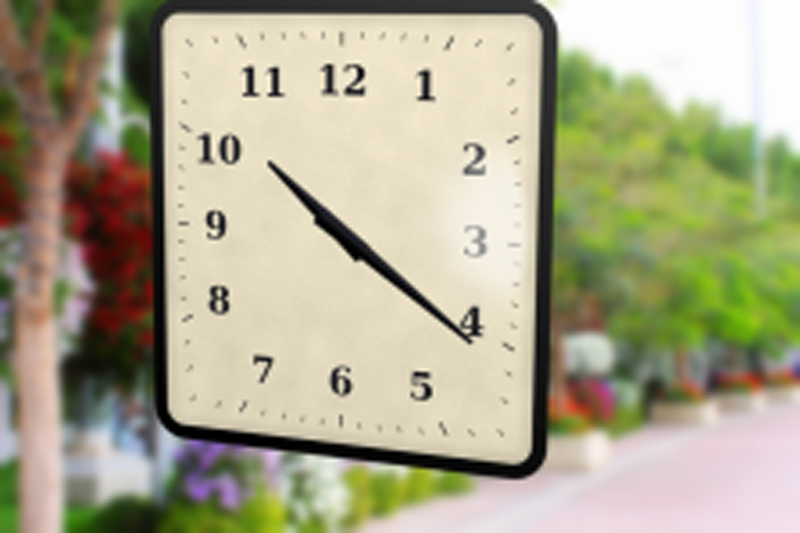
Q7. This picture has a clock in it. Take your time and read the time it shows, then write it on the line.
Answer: 10:21
